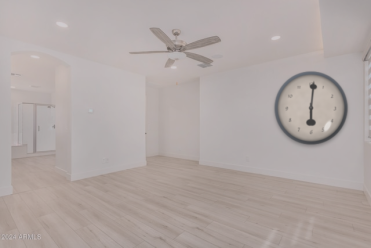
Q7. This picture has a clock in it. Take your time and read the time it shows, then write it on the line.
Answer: 6:01
